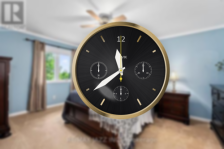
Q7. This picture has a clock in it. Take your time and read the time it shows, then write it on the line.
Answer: 11:39
